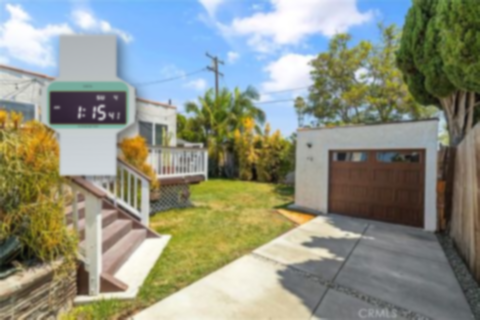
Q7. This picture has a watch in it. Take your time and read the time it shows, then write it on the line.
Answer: 1:15
